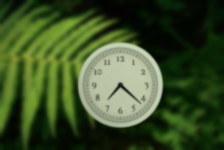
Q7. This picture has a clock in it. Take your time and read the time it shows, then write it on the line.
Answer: 7:22
